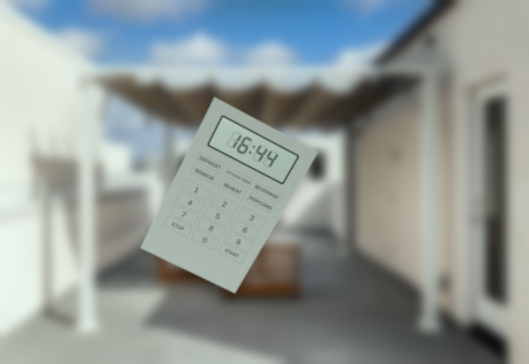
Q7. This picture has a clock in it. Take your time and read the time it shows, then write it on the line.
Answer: 16:44
